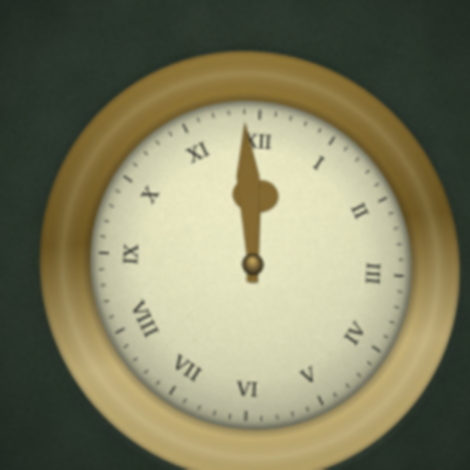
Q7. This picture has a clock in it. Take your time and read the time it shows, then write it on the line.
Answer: 11:59
